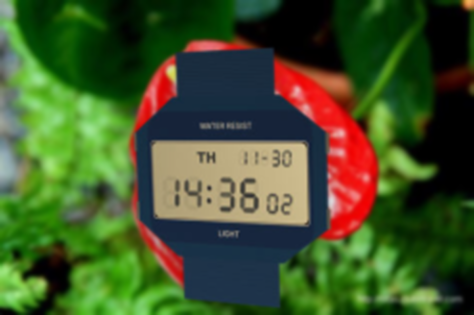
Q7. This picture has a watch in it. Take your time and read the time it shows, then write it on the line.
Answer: 14:36:02
